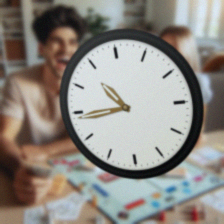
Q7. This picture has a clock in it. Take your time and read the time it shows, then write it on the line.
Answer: 10:44
